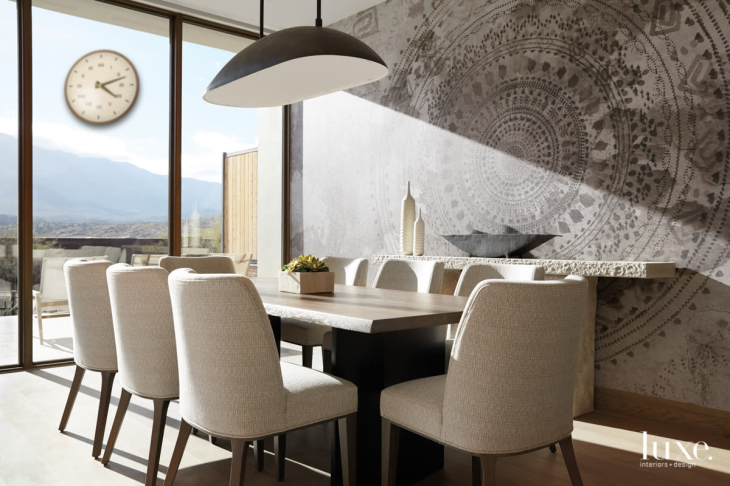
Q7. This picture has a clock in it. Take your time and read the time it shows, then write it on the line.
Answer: 4:12
